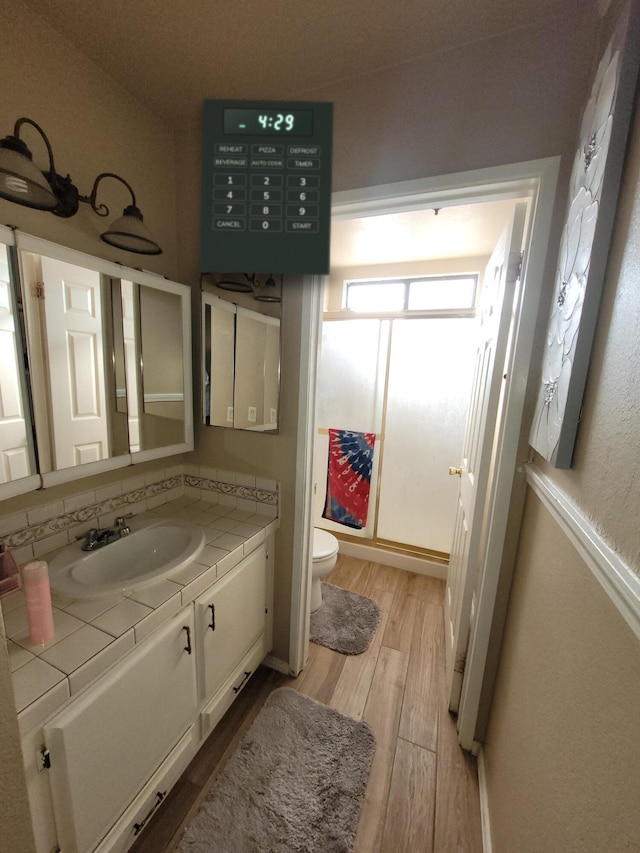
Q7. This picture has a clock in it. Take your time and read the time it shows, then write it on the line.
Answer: 4:29
